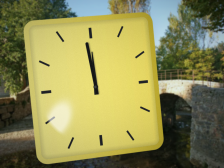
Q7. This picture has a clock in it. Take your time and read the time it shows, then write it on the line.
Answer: 11:59
